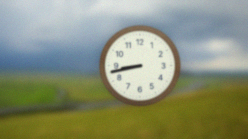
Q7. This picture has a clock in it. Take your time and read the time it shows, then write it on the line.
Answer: 8:43
